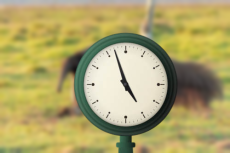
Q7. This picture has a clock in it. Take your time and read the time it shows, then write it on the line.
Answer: 4:57
